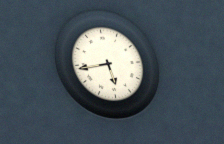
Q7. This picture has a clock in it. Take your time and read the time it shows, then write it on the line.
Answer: 5:44
